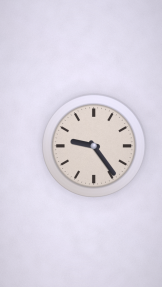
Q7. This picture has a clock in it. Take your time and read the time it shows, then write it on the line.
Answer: 9:24
